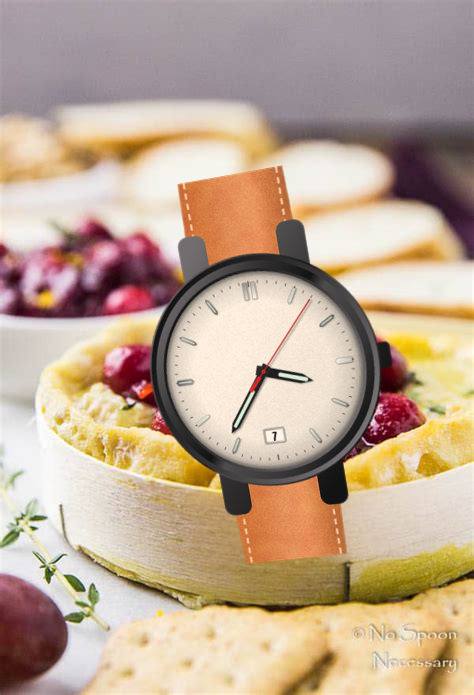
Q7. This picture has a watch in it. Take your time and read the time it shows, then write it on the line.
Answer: 3:36:07
